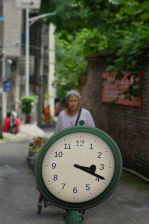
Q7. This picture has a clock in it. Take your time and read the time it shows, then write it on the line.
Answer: 3:19
